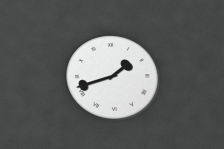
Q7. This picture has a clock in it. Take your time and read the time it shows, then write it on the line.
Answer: 1:42
